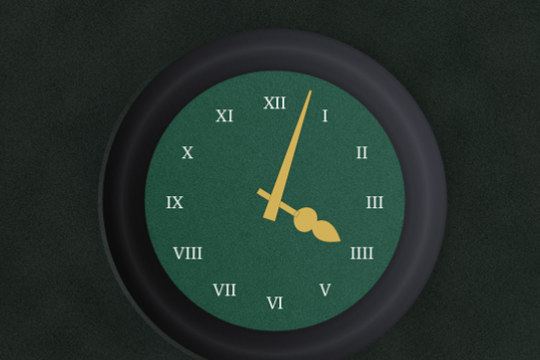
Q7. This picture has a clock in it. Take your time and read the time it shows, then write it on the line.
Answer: 4:03
